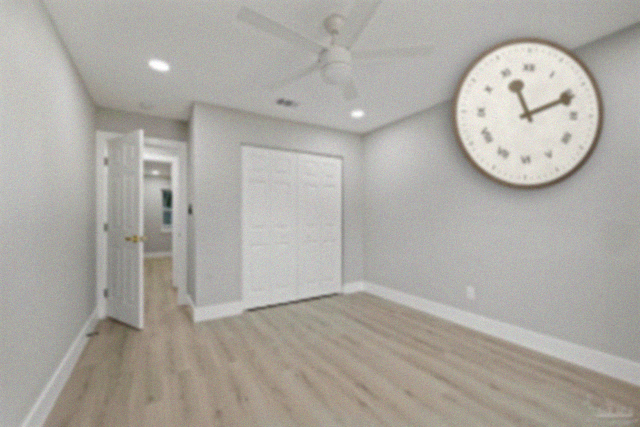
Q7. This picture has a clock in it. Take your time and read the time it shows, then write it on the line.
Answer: 11:11
